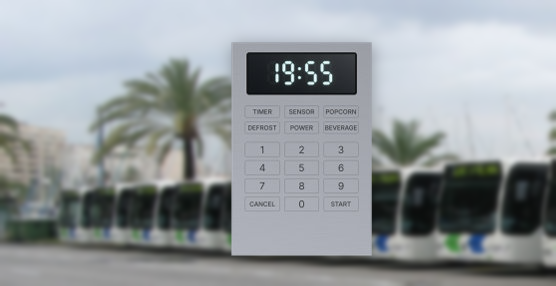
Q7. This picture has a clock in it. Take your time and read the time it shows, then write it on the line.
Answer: 19:55
